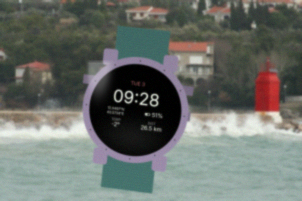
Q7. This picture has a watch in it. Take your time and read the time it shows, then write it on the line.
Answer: 9:28
